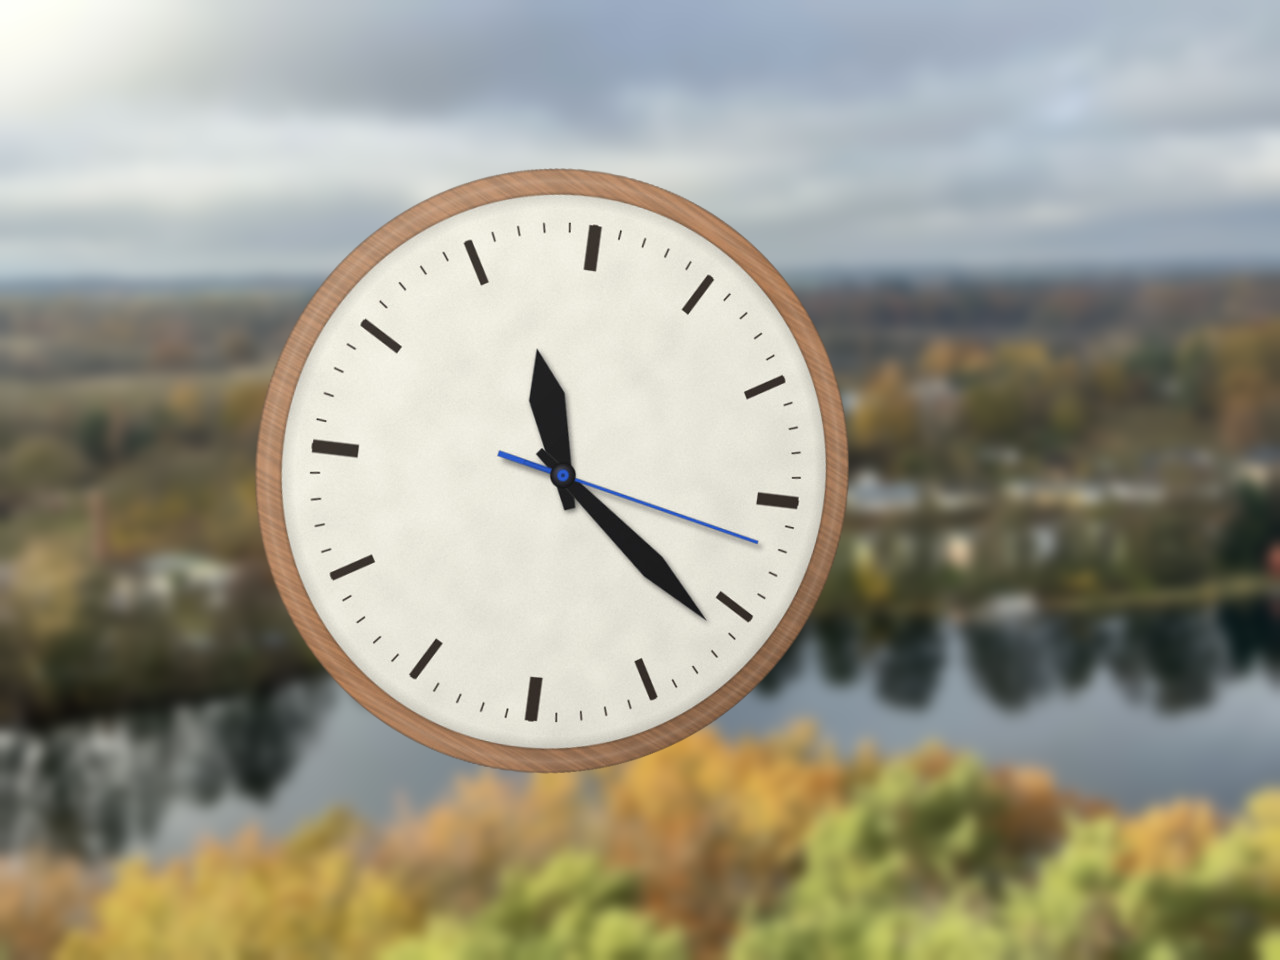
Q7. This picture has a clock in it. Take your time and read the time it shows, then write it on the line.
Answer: 11:21:17
